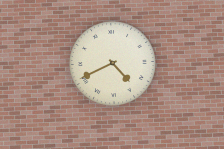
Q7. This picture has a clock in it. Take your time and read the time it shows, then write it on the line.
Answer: 4:41
